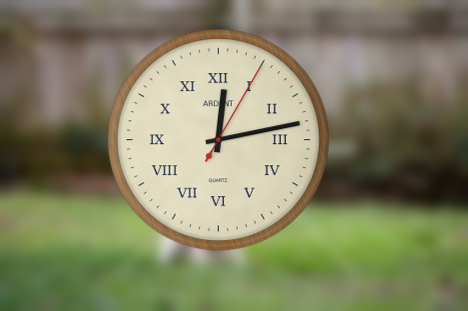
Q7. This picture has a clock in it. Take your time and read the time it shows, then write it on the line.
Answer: 12:13:05
